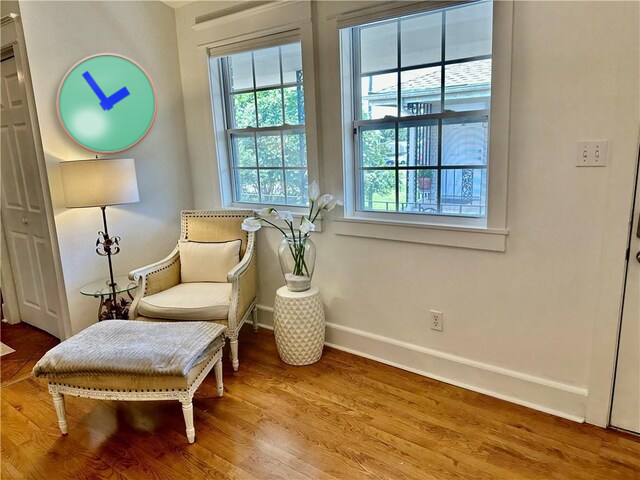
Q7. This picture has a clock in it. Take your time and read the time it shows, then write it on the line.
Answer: 1:54
